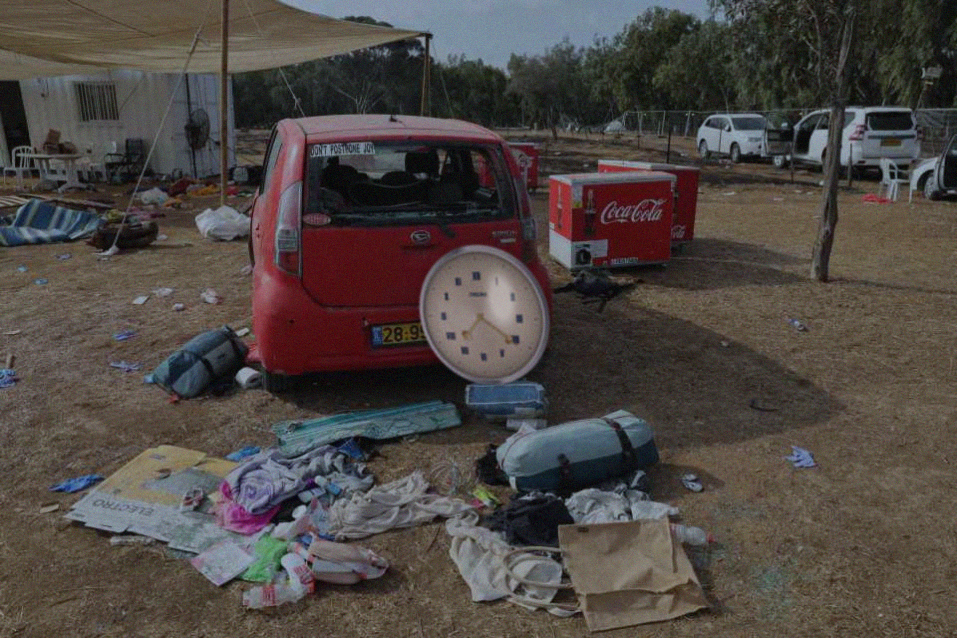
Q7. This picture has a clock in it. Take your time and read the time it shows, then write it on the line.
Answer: 7:21
